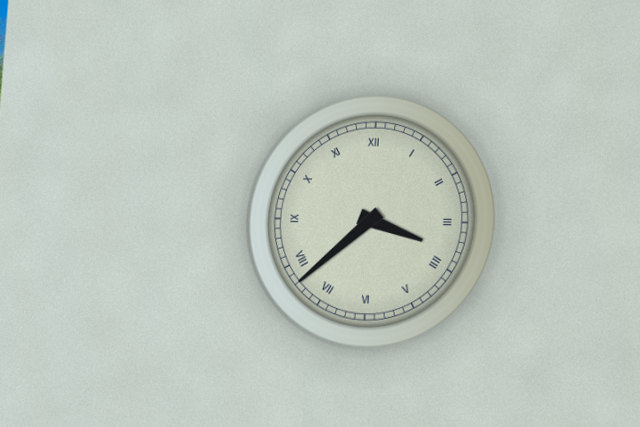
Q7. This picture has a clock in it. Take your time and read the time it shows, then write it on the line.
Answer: 3:38
